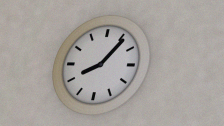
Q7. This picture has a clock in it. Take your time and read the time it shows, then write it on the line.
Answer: 8:06
